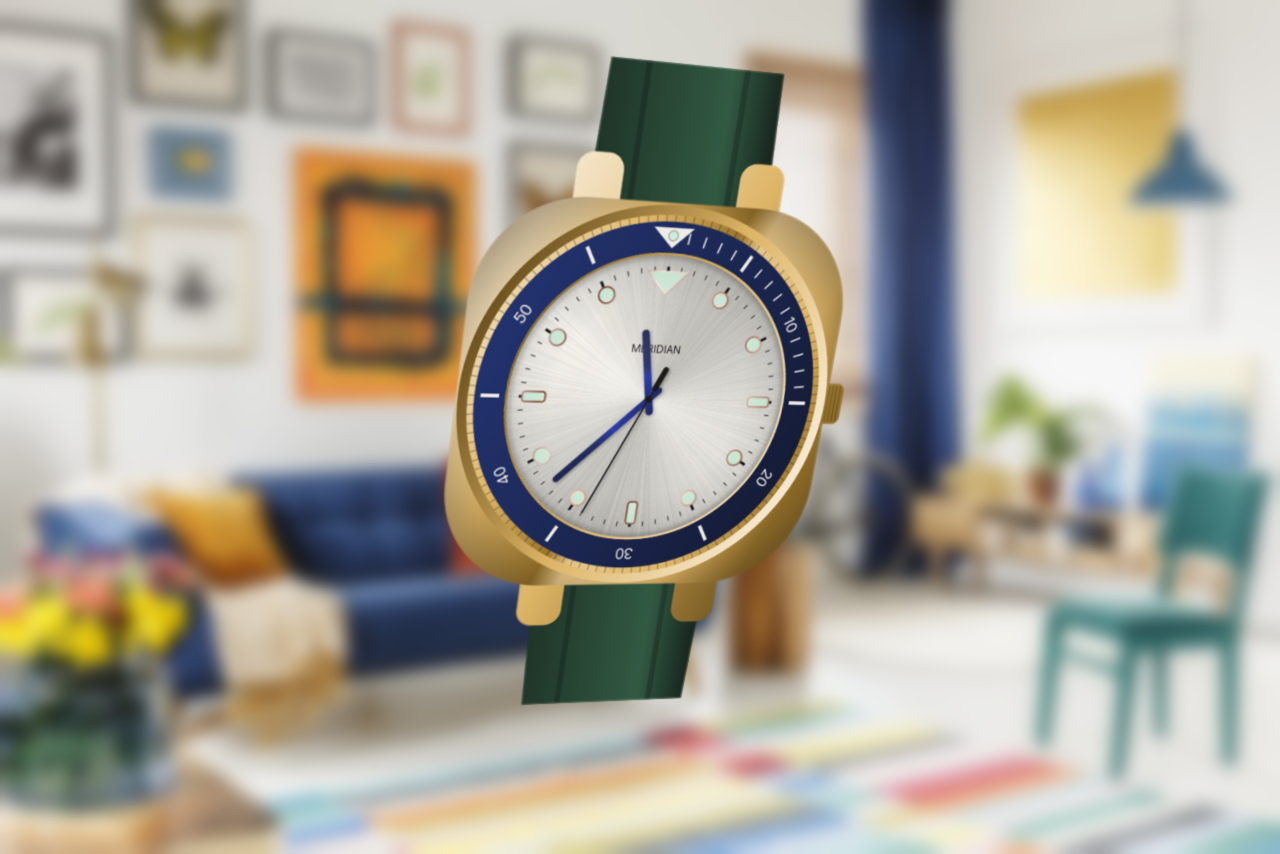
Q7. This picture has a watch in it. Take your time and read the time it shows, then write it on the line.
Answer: 11:37:34
